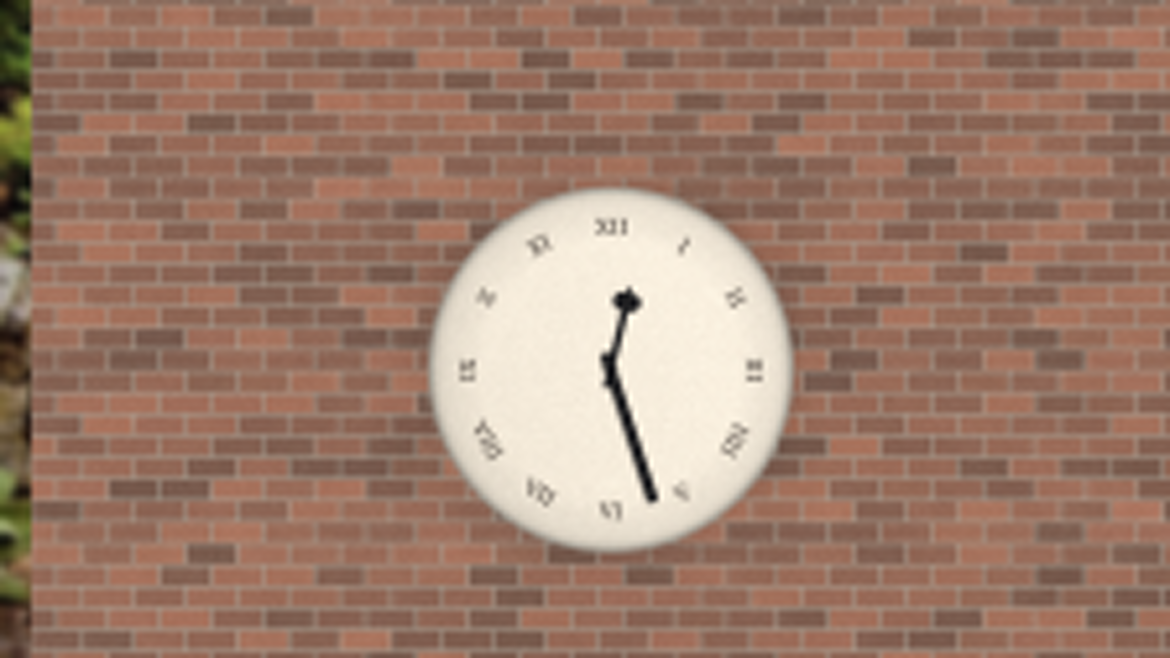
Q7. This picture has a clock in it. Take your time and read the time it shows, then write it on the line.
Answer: 12:27
